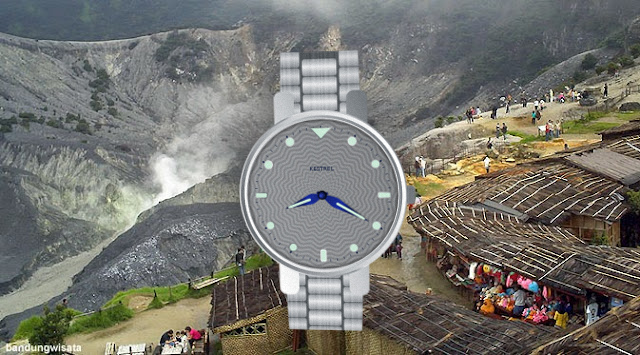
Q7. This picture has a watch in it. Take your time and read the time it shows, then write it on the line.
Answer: 8:20
